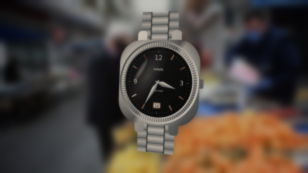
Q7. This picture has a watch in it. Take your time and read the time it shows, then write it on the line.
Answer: 3:35
